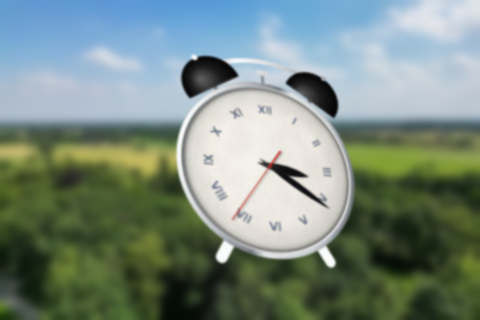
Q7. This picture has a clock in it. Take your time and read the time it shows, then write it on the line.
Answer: 3:20:36
